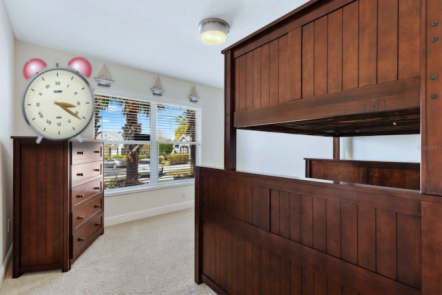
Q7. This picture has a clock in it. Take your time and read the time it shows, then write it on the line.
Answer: 3:21
